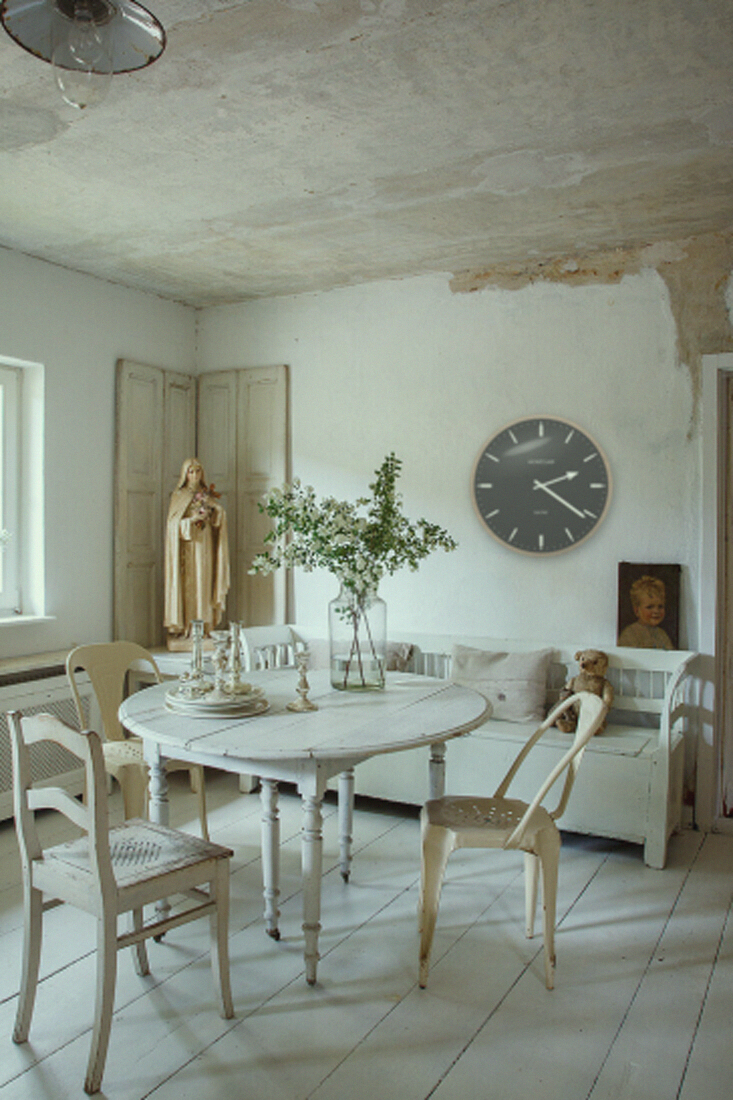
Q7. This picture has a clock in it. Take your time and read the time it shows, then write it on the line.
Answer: 2:21
